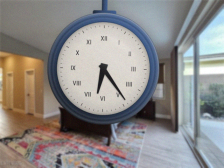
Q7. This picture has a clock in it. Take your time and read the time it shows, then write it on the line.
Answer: 6:24
